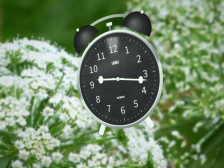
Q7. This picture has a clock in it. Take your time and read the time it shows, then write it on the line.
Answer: 9:17
